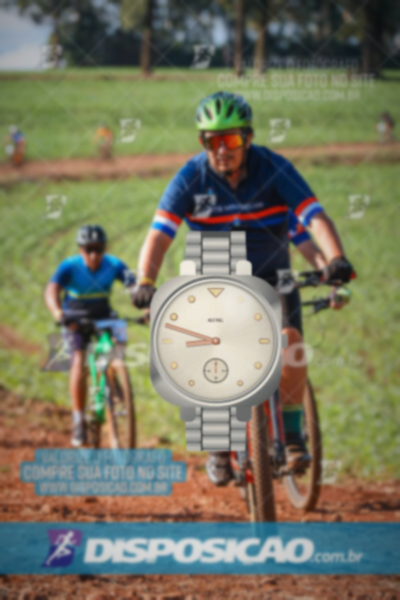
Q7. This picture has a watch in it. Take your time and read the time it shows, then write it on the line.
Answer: 8:48
